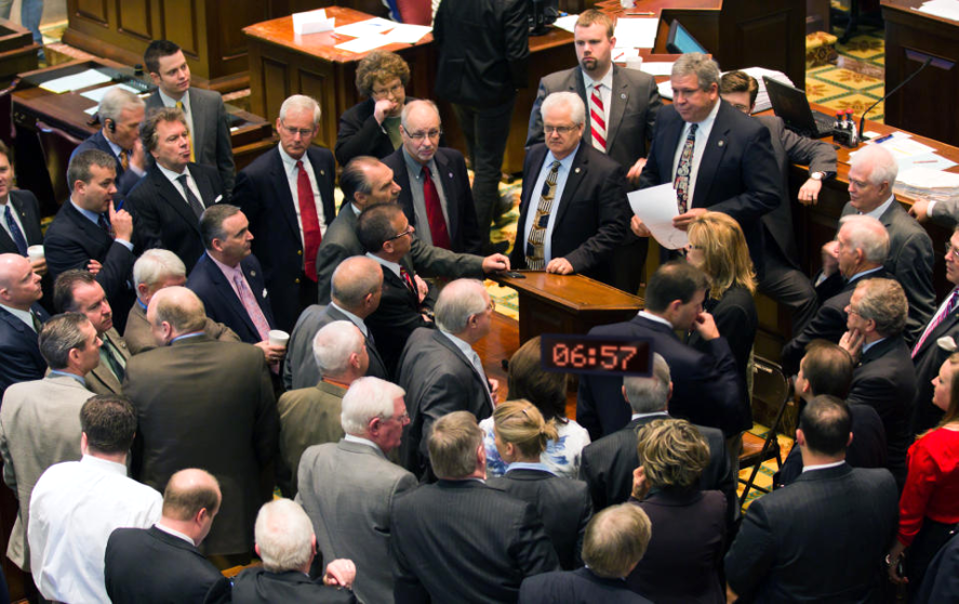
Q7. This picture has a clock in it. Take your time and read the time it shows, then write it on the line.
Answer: 6:57
